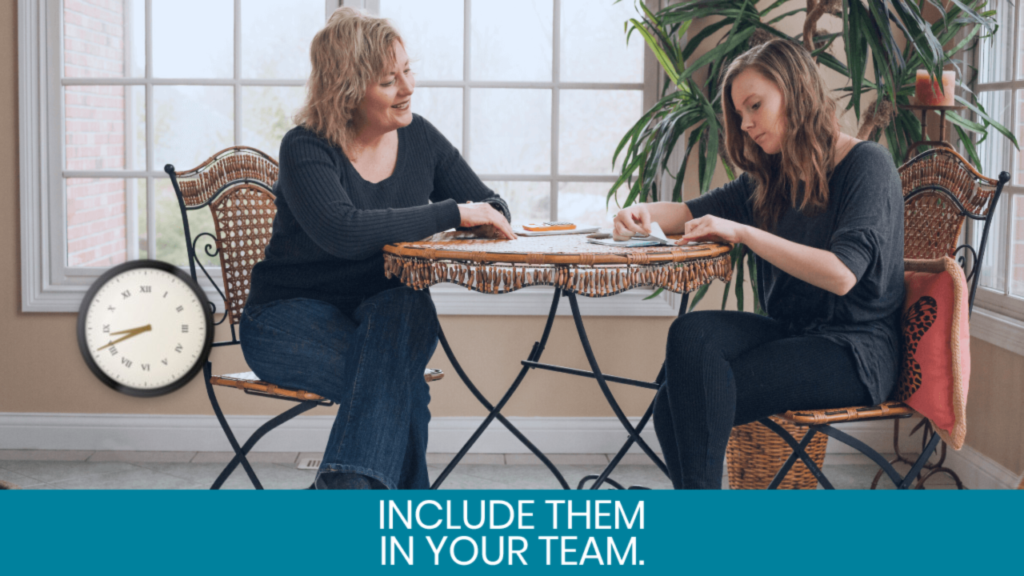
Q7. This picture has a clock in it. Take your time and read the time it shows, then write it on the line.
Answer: 8:41
